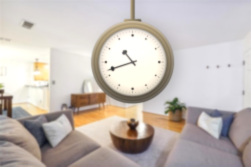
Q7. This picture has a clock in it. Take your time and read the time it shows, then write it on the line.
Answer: 10:42
